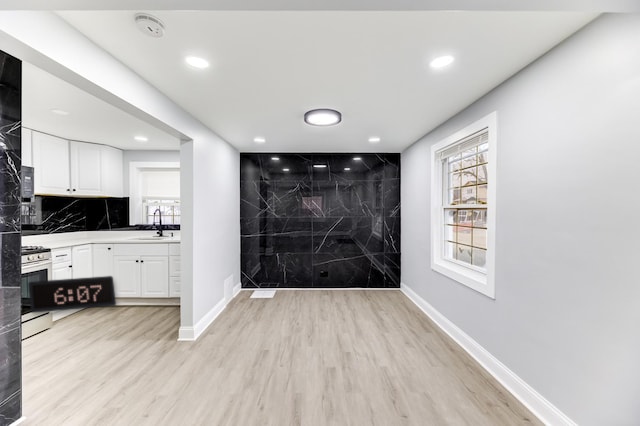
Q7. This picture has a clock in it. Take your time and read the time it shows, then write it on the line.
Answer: 6:07
